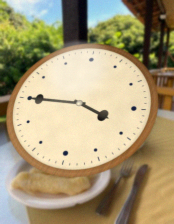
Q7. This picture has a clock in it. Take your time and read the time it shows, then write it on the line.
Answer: 3:45
